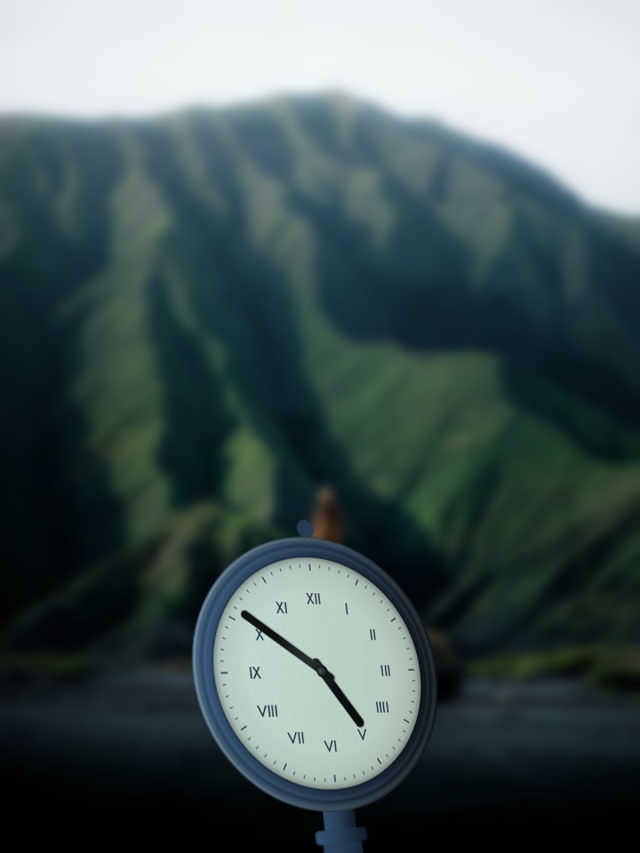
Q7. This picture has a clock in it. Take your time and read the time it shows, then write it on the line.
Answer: 4:51
